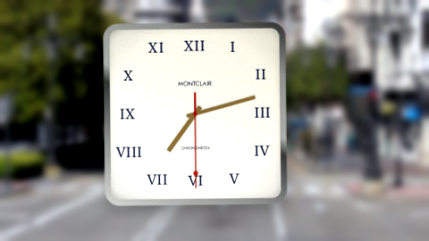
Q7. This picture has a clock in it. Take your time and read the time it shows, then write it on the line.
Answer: 7:12:30
